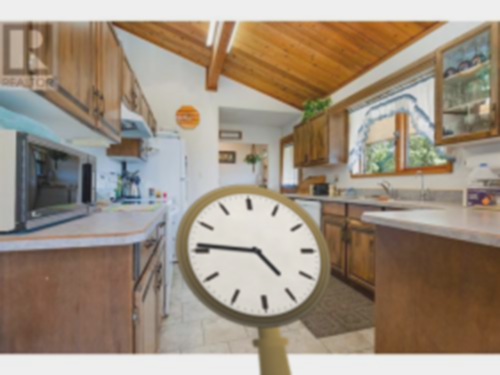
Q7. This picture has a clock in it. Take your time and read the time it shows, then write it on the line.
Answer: 4:46
